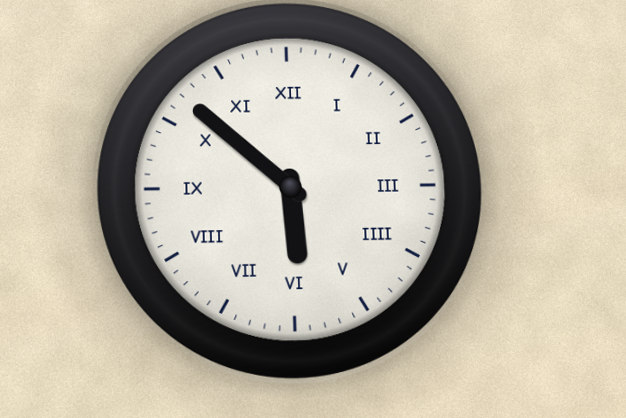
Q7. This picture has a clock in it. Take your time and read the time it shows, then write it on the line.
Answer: 5:52
